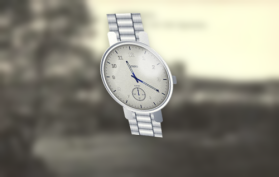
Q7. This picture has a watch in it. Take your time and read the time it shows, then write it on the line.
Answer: 11:20
